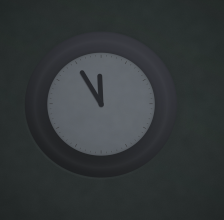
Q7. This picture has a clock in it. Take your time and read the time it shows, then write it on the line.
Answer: 11:55
